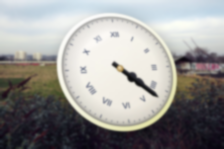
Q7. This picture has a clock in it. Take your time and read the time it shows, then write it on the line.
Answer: 4:22
